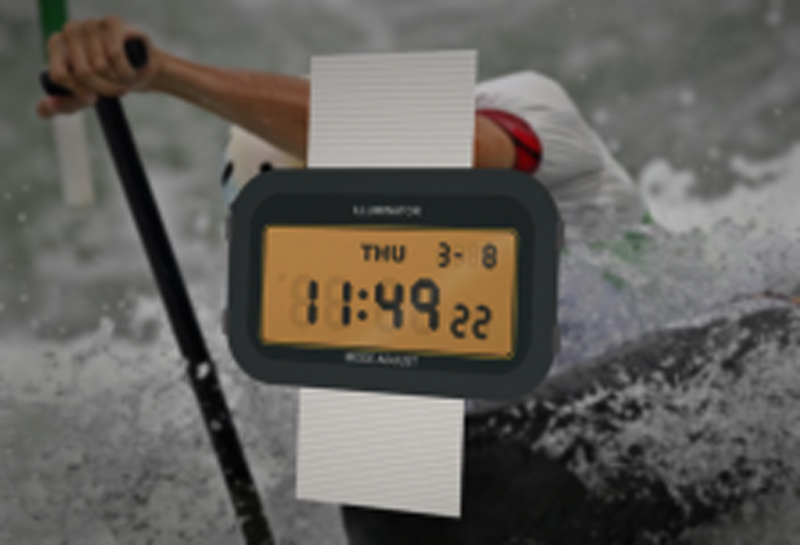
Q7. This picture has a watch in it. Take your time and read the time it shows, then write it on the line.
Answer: 11:49:22
